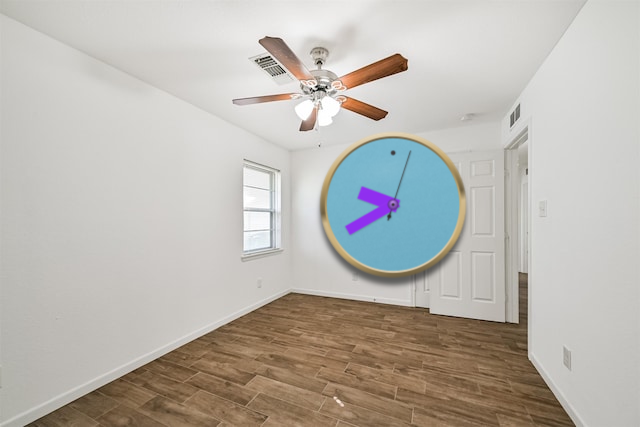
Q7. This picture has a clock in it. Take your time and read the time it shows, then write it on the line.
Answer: 9:40:03
